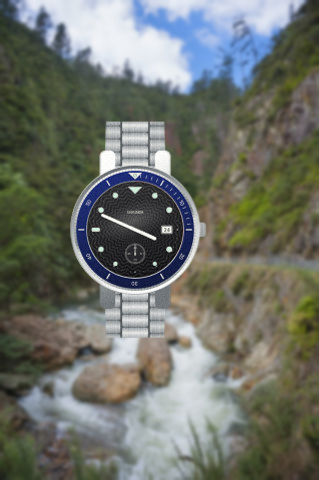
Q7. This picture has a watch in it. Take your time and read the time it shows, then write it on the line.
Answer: 3:49
